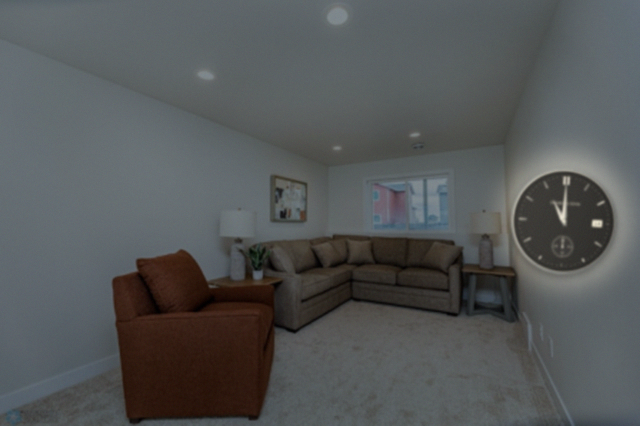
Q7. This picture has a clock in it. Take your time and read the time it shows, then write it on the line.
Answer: 11:00
